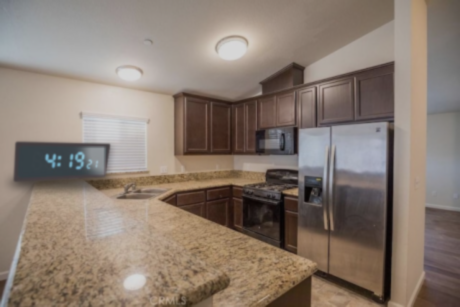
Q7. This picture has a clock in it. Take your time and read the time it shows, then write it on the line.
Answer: 4:19
